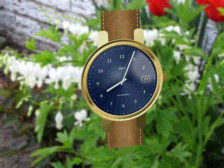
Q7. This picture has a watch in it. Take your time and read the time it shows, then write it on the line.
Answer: 8:04
